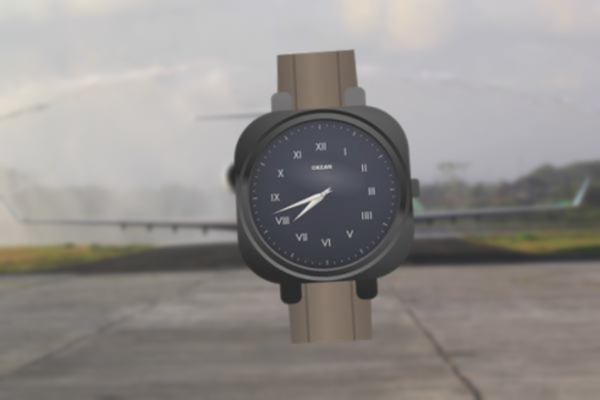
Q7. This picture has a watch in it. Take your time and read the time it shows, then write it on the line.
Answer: 7:42
